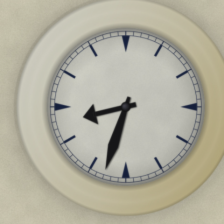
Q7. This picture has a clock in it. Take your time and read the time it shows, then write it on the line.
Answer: 8:33
